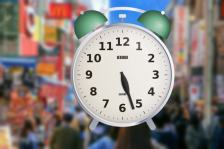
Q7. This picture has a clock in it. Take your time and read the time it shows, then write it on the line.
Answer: 5:27
